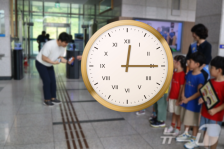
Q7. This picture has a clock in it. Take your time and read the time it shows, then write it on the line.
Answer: 12:15
